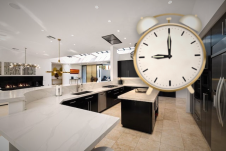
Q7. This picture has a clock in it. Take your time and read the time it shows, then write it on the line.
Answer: 9:00
